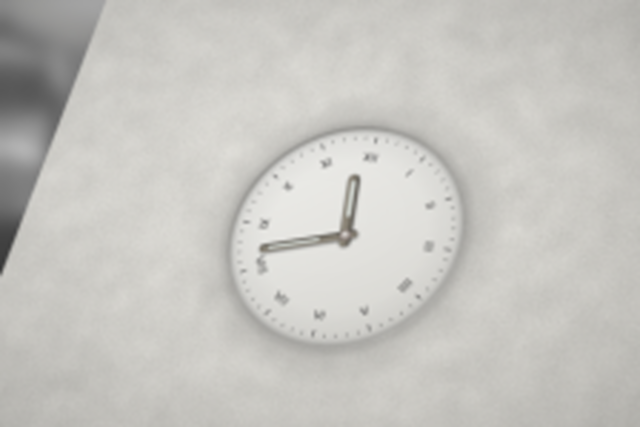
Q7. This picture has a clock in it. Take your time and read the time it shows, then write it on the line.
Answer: 11:42
